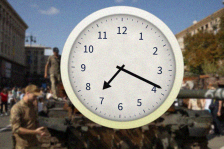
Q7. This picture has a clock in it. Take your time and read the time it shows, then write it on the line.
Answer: 7:19
